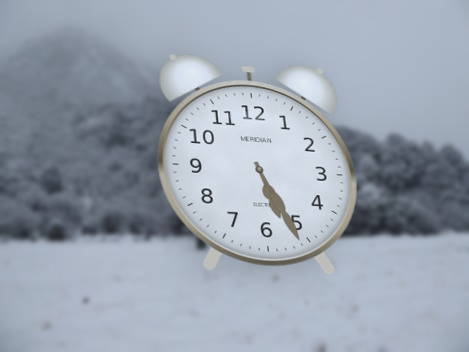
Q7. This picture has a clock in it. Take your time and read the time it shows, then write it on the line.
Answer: 5:26
